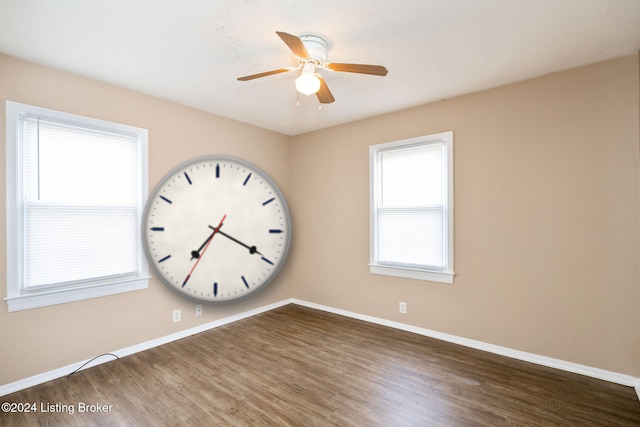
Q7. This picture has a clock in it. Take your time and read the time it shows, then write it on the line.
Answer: 7:19:35
